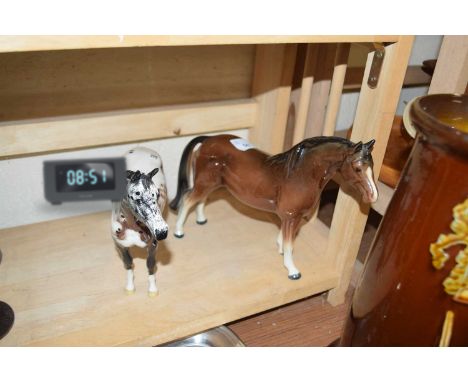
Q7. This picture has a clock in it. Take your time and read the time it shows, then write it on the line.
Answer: 8:51
